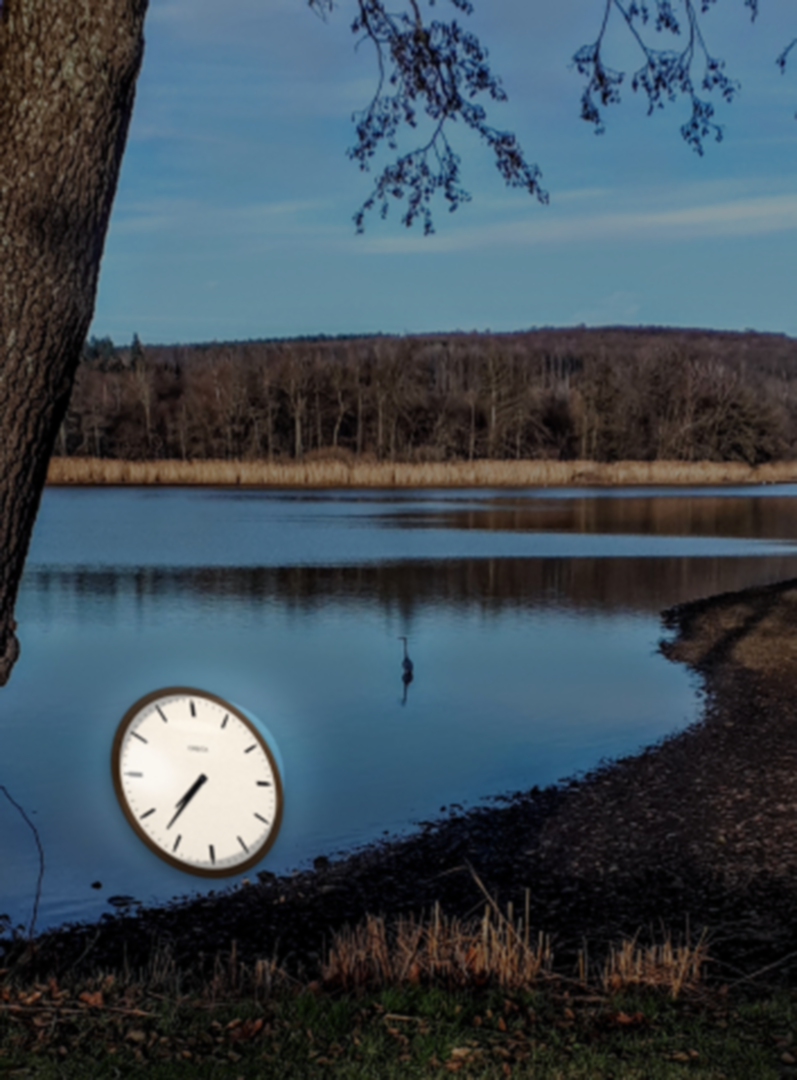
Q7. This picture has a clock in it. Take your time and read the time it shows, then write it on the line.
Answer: 7:37
